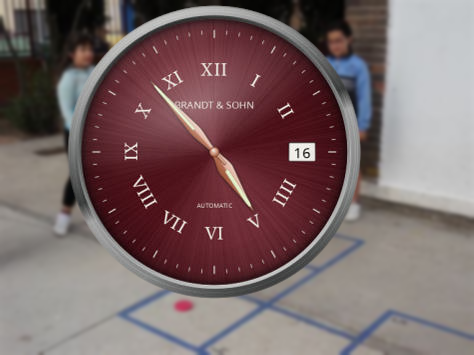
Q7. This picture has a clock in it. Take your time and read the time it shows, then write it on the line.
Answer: 4:53
